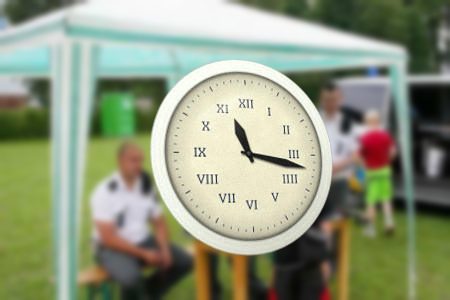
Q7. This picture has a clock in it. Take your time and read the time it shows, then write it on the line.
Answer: 11:17
